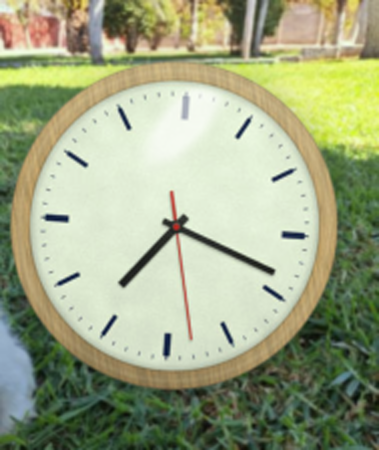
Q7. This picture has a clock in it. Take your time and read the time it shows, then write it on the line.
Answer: 7:18:28
